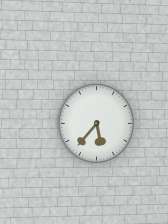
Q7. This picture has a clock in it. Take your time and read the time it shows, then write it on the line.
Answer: 5:37
